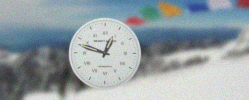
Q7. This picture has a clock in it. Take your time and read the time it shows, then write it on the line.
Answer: 12:48
